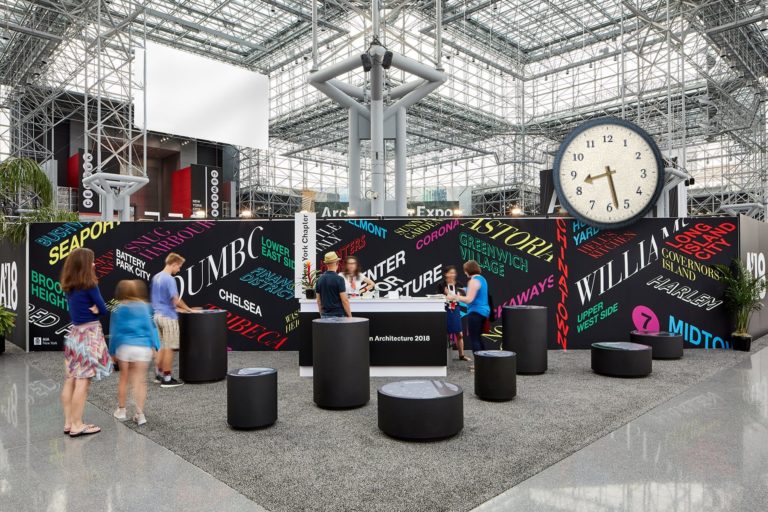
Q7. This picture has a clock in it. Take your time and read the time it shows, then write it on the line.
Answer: 8:28
